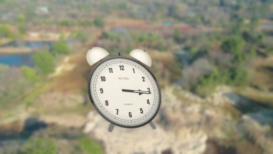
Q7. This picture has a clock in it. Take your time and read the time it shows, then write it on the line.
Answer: 3:16
